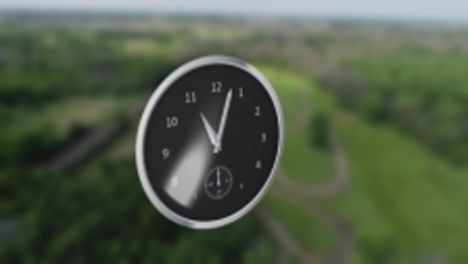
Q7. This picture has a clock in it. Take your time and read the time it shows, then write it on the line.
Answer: 11:03
